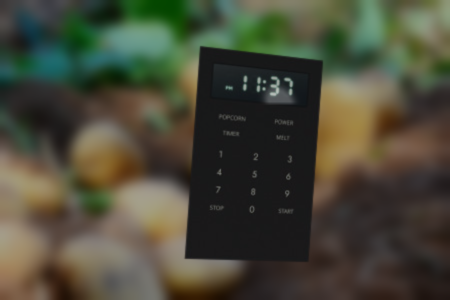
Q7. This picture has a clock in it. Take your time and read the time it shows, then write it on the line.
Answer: 11:37
